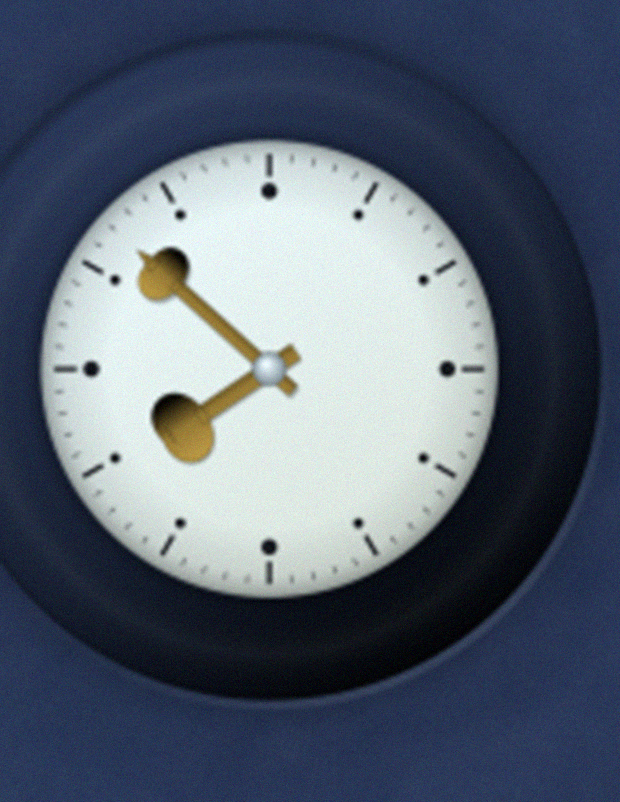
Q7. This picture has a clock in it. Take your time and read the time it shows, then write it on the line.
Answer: 7:52
